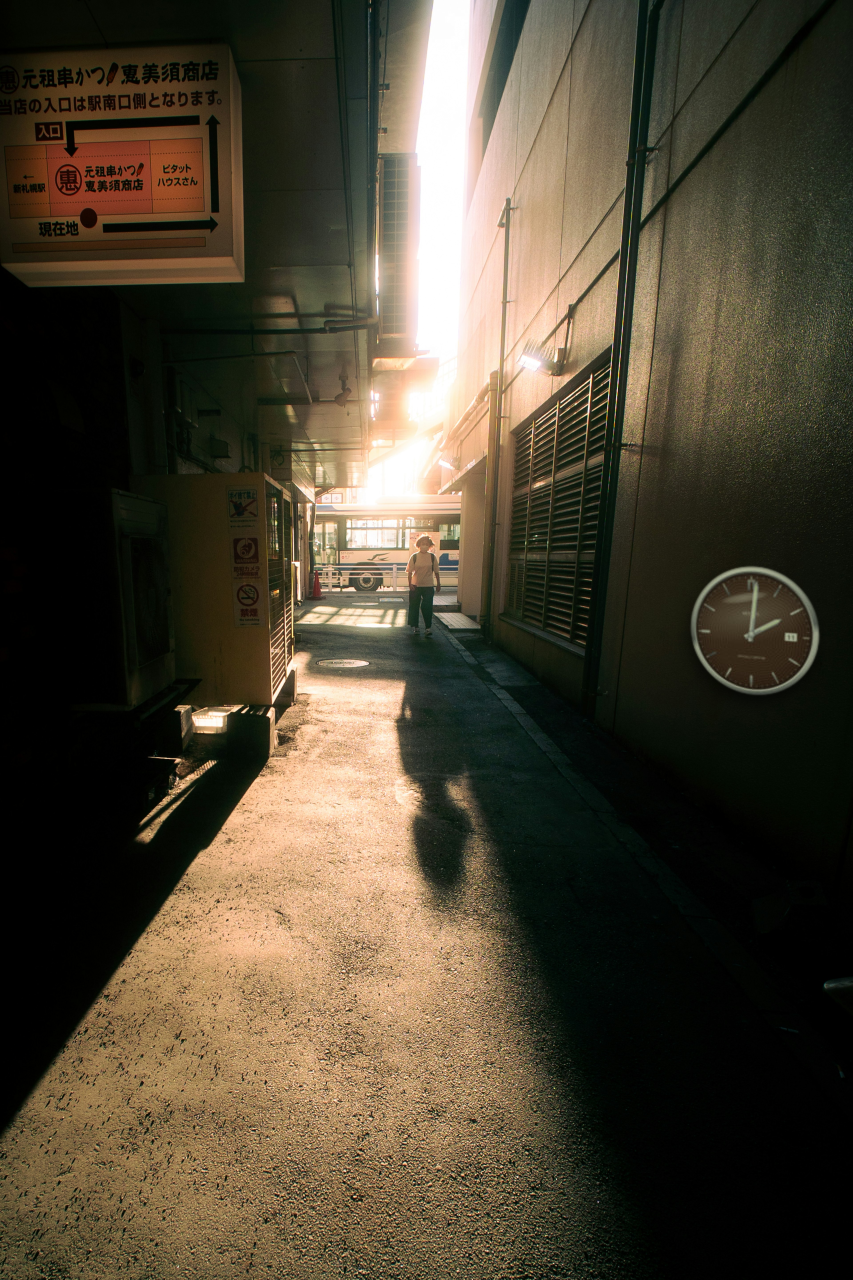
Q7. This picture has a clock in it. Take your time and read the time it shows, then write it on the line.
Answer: 2:01
